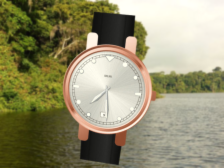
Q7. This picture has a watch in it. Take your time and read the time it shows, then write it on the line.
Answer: 7:29
